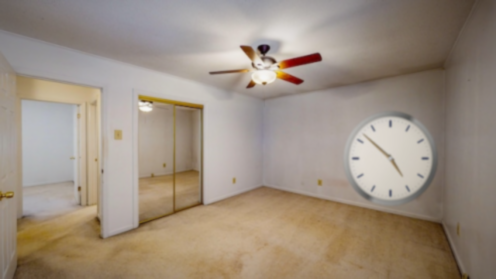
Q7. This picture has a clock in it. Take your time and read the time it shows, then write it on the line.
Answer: 4:52
